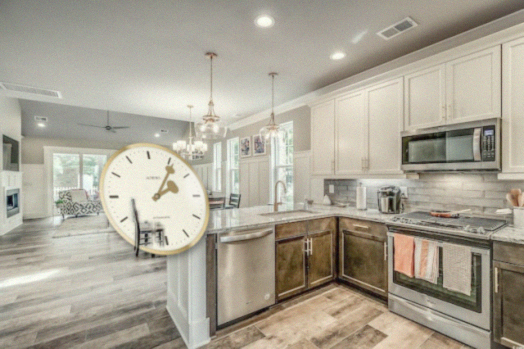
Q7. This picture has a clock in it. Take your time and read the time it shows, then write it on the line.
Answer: 2:06
